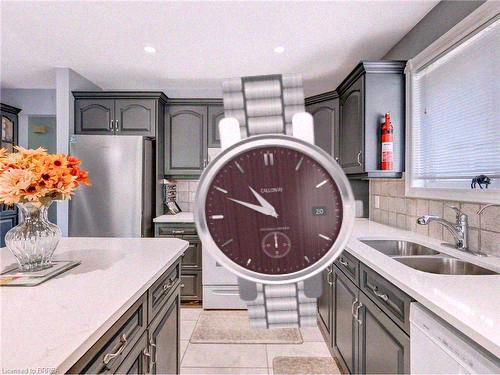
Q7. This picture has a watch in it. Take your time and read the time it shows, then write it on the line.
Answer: 10:49
